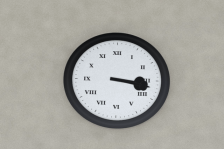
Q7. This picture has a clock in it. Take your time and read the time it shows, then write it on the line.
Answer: 3:17
